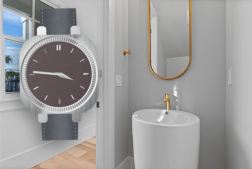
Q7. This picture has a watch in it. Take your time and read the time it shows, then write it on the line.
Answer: 3:46
